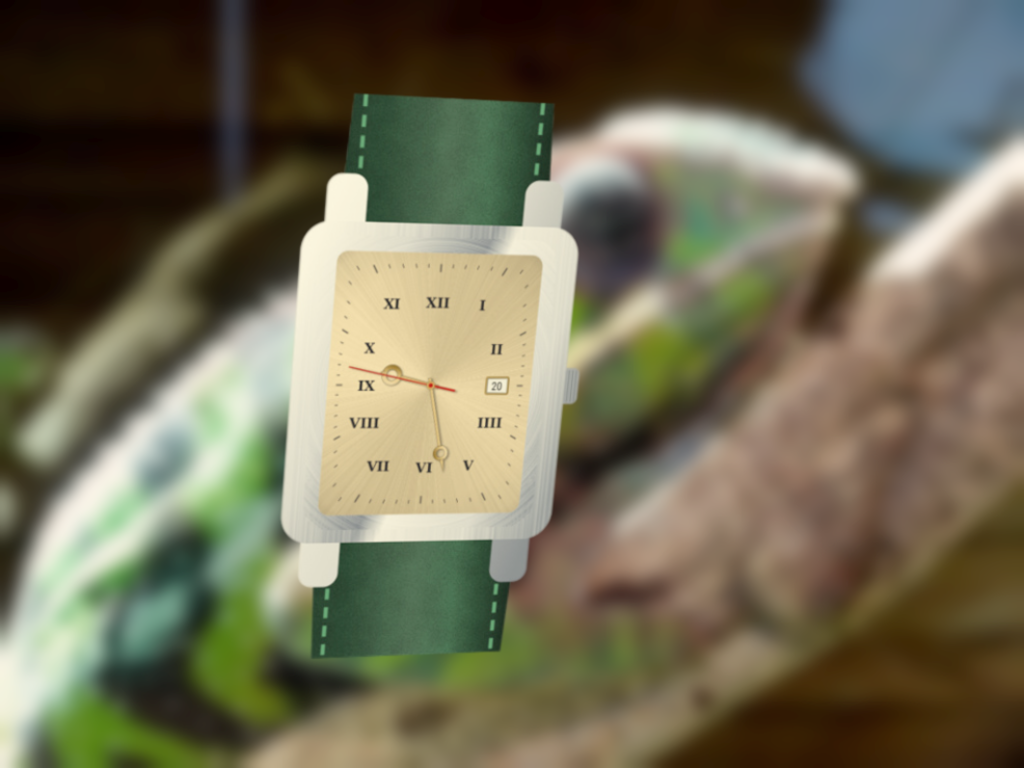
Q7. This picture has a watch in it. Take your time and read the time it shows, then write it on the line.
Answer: 9:27:47
